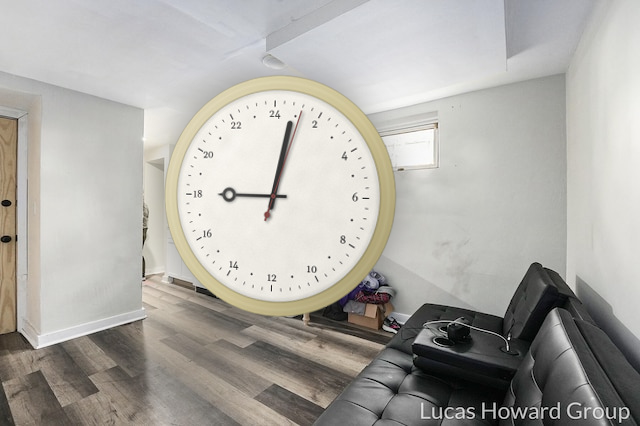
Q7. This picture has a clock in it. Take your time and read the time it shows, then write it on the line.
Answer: 18:02:03
